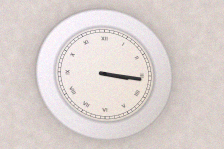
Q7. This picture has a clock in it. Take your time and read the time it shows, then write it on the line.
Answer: 3:16
